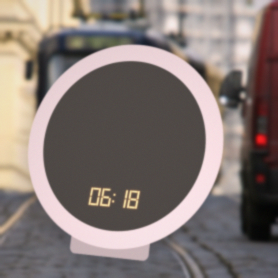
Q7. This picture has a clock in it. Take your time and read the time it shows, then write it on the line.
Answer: 6:18
